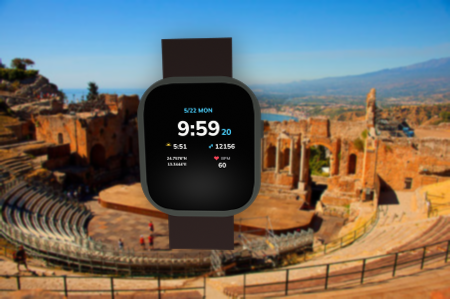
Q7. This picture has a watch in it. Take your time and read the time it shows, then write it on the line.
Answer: 9:59:20
